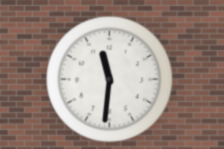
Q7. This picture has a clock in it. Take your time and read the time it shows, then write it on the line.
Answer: 11:31
